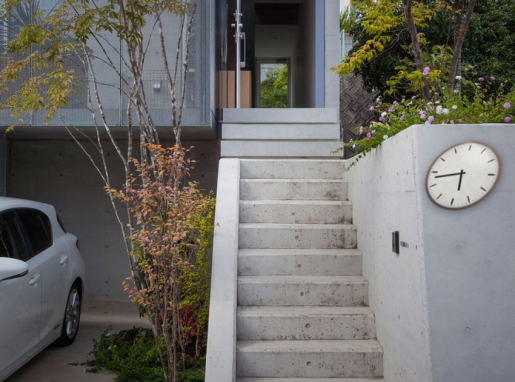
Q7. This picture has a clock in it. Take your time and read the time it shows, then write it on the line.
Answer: 5:43
